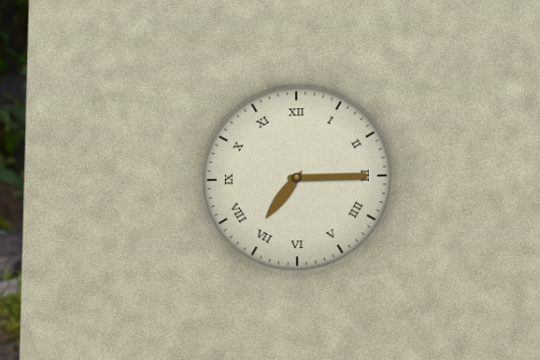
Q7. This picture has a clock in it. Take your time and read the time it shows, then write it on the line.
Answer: 7:15
